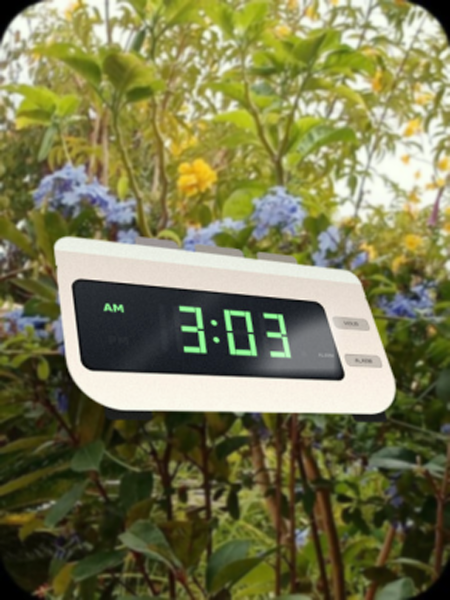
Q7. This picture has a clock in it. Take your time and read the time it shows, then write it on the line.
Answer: 3:03
